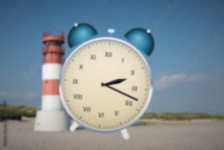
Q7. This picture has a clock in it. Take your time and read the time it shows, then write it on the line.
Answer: 2:18
